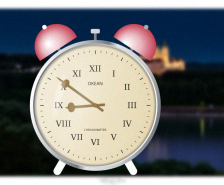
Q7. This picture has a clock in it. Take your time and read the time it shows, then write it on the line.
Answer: 8:51
